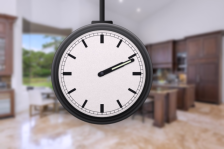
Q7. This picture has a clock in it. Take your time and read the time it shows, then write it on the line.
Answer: 2:11
